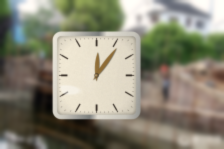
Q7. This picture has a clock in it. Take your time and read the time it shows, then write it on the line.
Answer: 12:06
